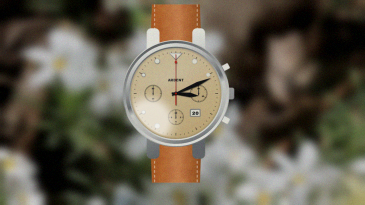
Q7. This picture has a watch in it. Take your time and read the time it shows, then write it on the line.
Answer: 3:11
